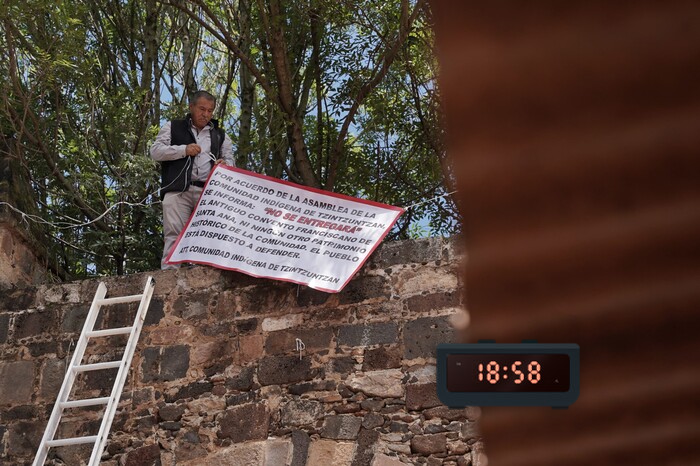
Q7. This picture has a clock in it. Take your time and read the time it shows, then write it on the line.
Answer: 18:58
